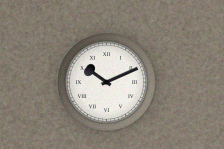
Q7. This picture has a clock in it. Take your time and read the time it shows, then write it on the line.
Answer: 10:11
